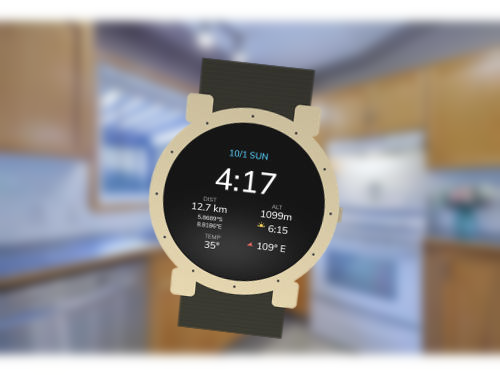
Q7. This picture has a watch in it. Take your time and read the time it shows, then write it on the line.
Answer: 4:17
